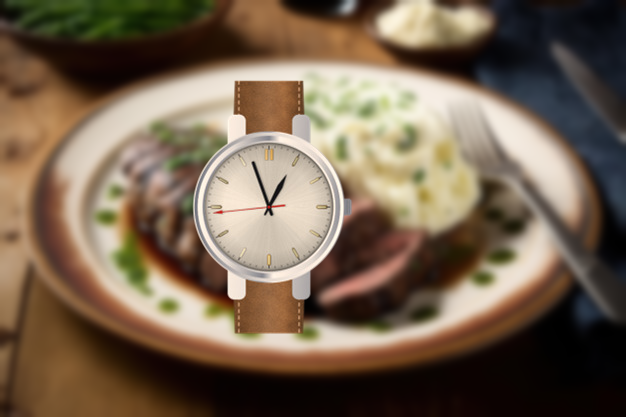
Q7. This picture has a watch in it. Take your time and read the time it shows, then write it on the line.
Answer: 12:56:44
